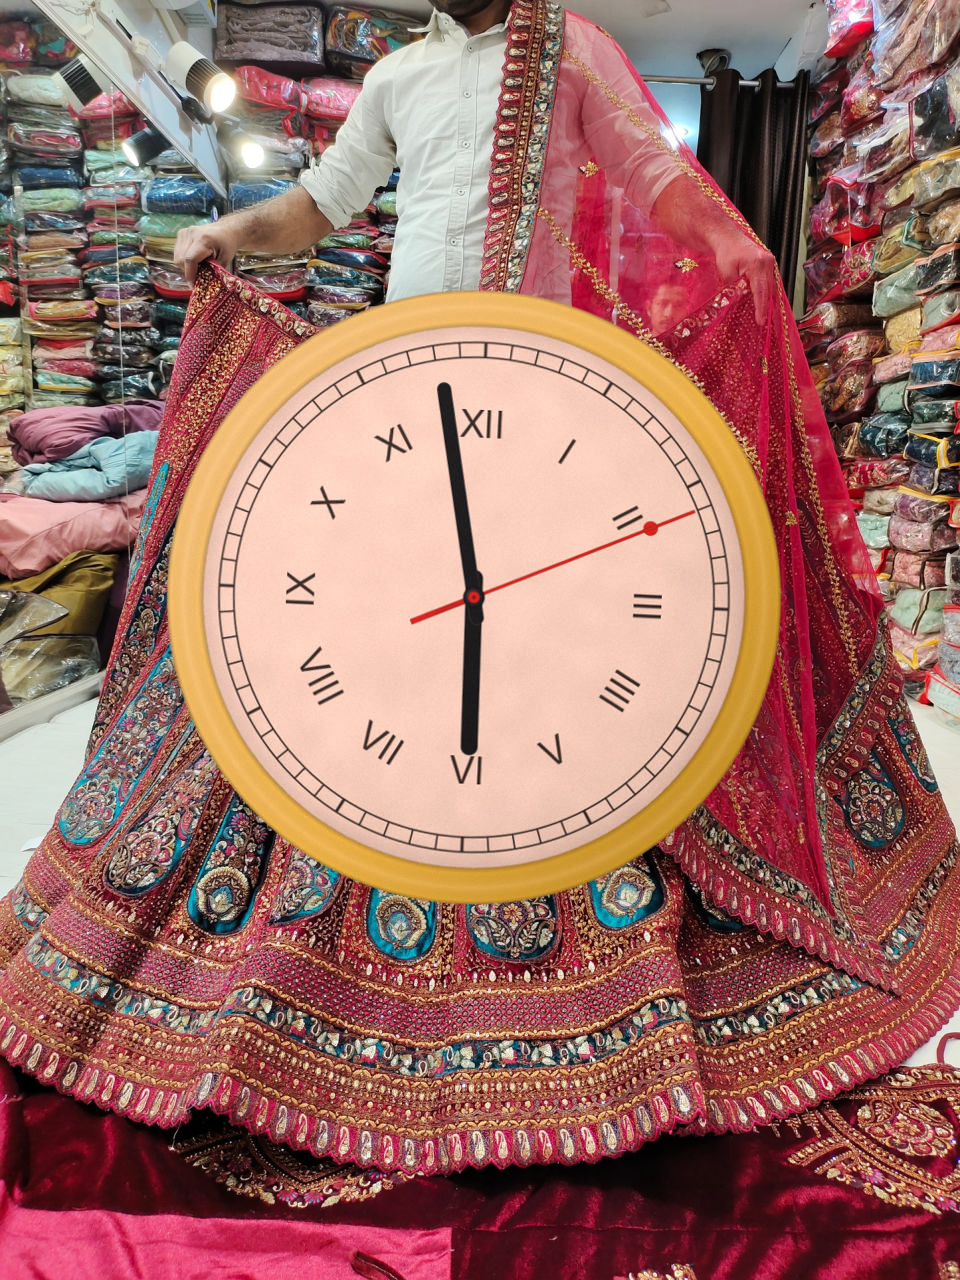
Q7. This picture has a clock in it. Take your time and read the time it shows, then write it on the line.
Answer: 5:58:11
